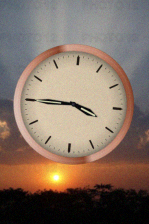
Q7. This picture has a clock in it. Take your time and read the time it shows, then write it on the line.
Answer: 3:45
